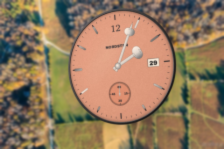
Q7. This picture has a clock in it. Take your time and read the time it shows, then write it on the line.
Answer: 2:04
